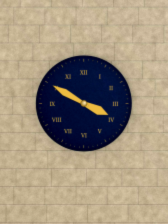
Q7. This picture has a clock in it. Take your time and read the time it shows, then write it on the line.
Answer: 3:50
